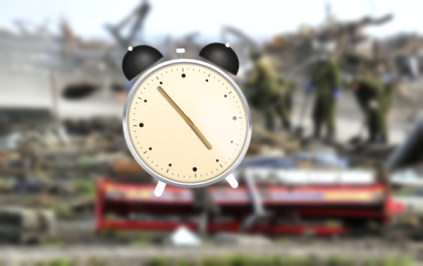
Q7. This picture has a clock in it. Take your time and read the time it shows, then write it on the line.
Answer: 4:54
